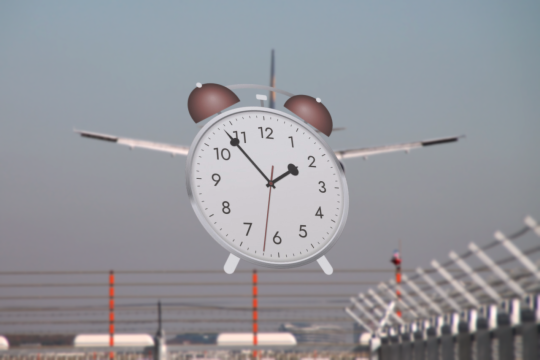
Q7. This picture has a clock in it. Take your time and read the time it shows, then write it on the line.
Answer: 1:53:32
